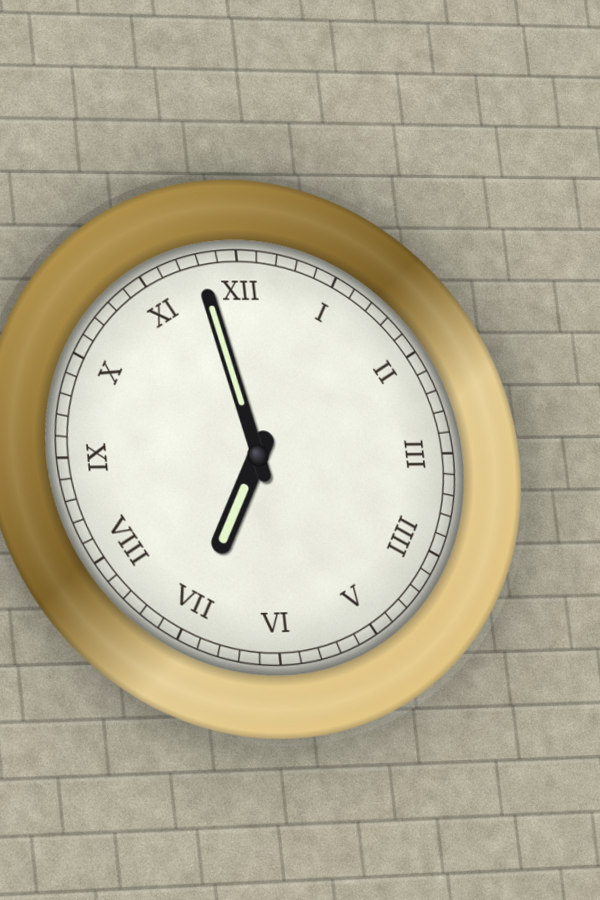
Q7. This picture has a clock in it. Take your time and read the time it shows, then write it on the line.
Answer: 6:58
